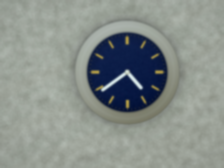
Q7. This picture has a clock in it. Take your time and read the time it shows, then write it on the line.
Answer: 4:39
